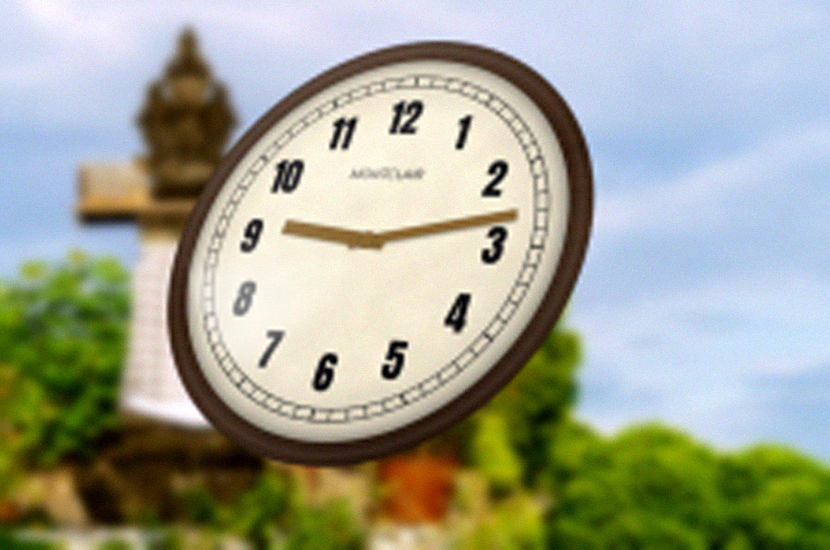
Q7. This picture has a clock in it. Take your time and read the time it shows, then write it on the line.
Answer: 9:13
